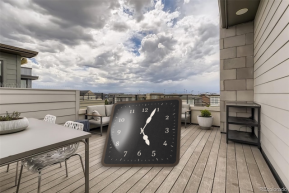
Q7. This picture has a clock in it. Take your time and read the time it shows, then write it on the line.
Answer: 5:04
